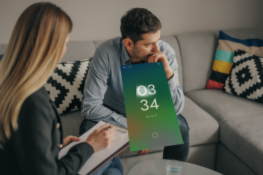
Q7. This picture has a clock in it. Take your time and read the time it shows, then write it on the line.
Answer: 3:34
